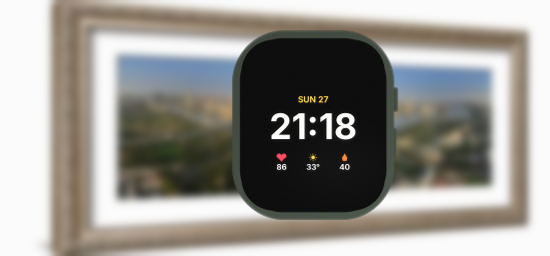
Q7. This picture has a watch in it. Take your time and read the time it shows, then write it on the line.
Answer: 21:18
